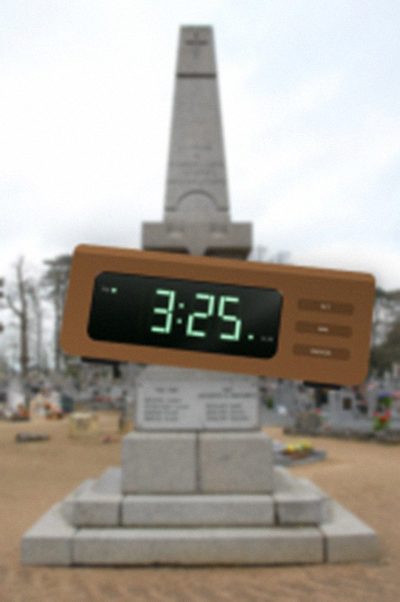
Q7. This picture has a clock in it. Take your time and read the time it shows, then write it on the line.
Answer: 3:25
